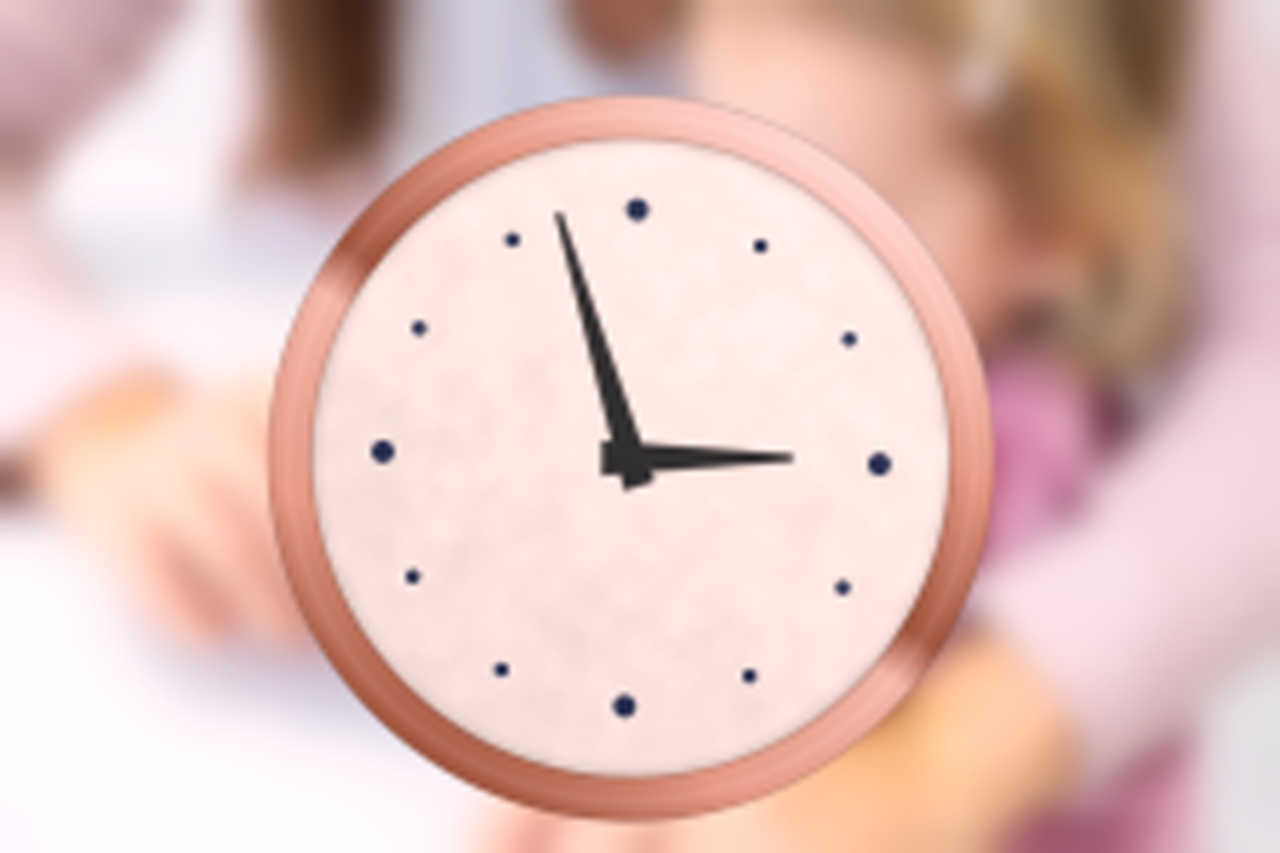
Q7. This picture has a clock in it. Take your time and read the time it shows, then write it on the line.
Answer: 2:57
